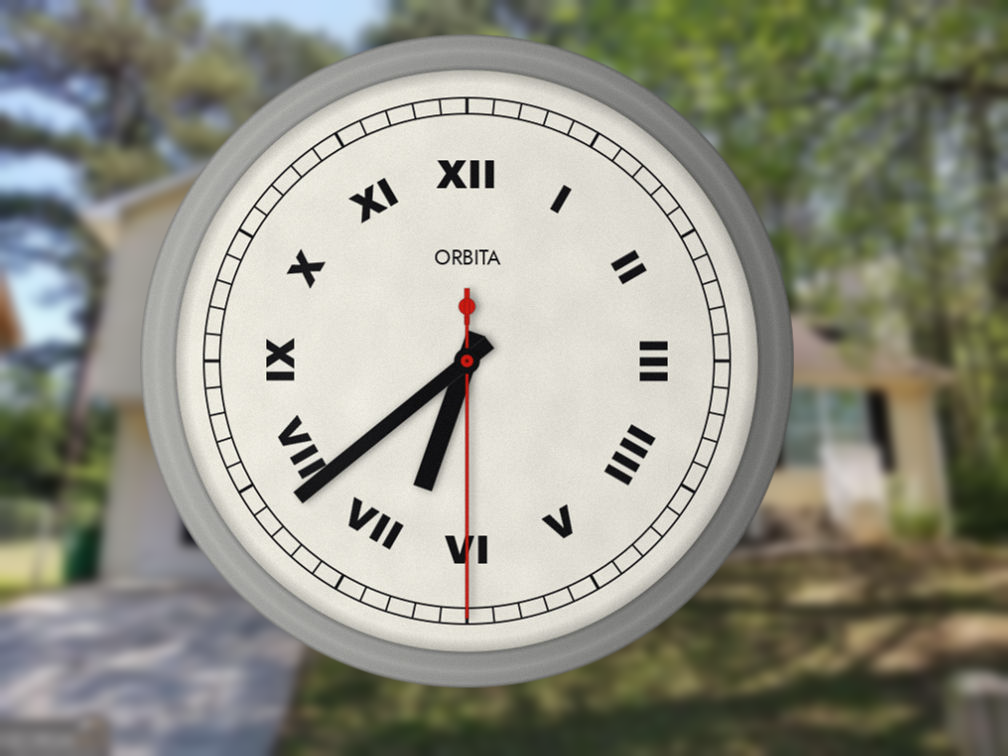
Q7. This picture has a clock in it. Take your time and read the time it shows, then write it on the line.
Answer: 6:38:30
